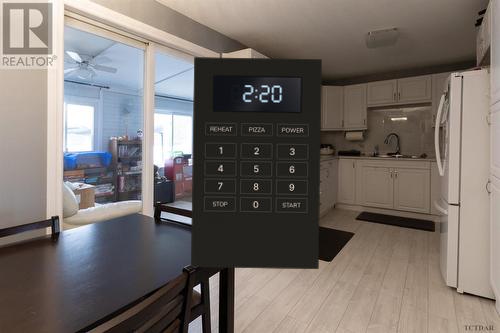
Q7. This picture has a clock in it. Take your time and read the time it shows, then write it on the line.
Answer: 2:20
